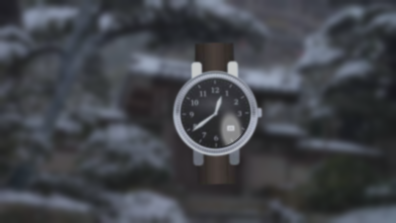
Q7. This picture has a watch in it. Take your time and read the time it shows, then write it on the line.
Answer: 12:39
